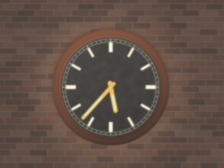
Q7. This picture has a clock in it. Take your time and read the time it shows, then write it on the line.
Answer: 5:37
